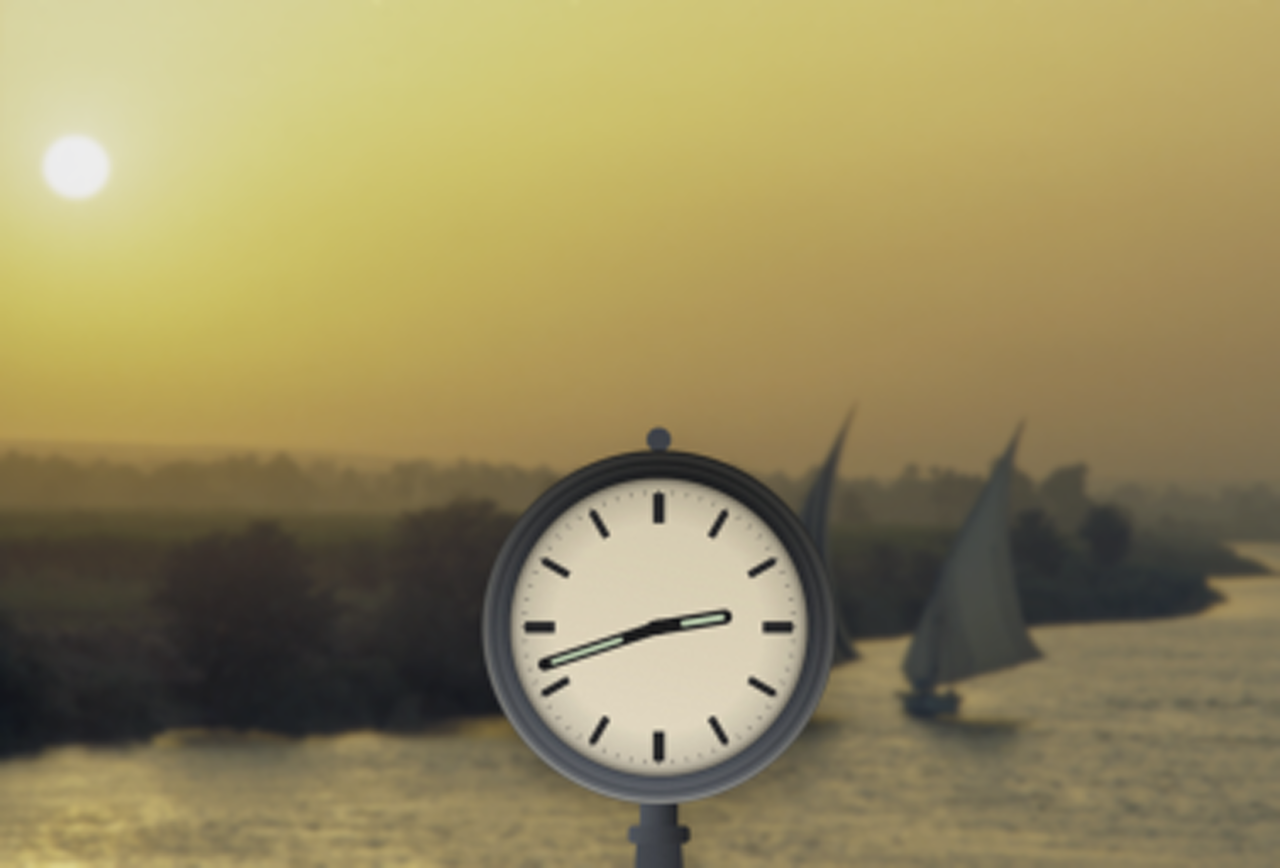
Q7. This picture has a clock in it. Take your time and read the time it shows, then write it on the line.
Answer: 2:42
